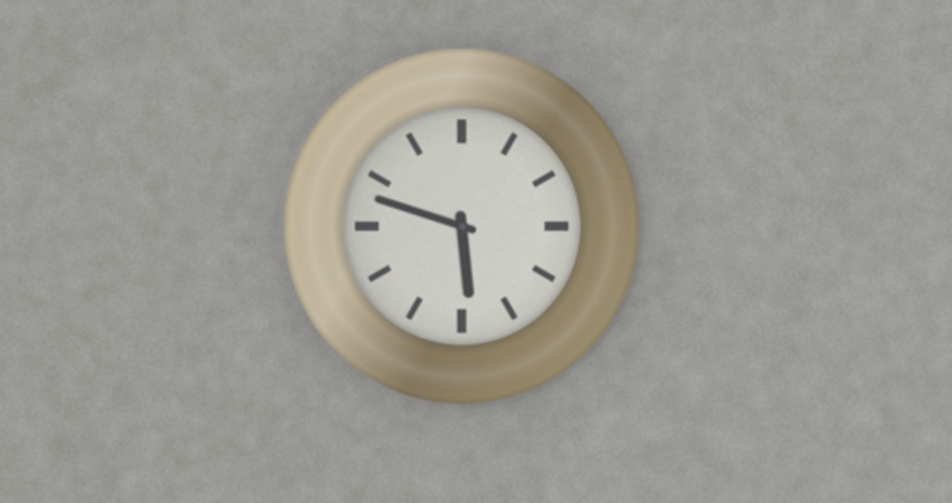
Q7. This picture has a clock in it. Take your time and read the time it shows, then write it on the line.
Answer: 5:48
